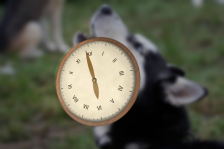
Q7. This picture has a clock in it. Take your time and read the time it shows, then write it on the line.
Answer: 5:59
